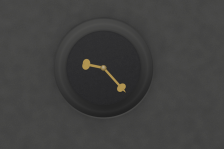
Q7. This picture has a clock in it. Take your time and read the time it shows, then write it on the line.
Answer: 9:23
